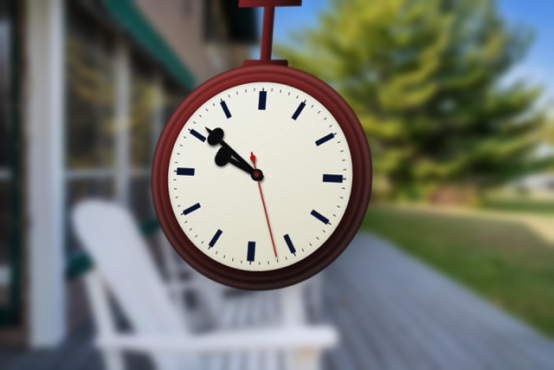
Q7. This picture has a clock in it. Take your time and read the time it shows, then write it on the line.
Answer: 9:51:27
